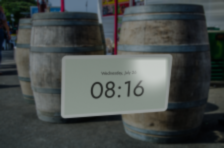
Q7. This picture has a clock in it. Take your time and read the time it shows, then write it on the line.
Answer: 8:16
